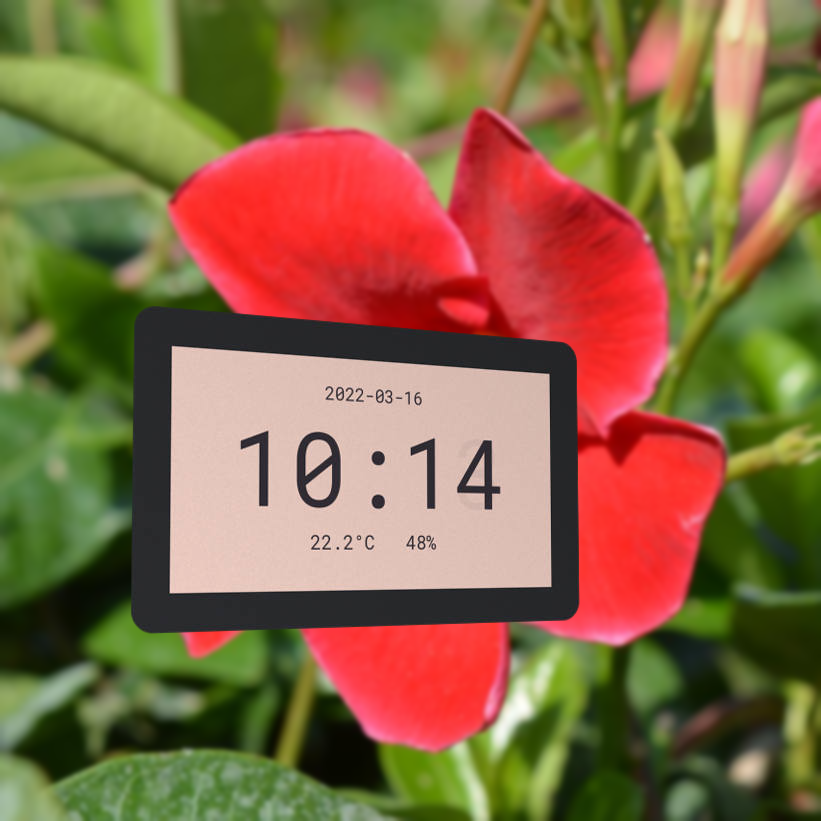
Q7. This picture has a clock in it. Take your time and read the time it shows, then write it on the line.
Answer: 10:14
